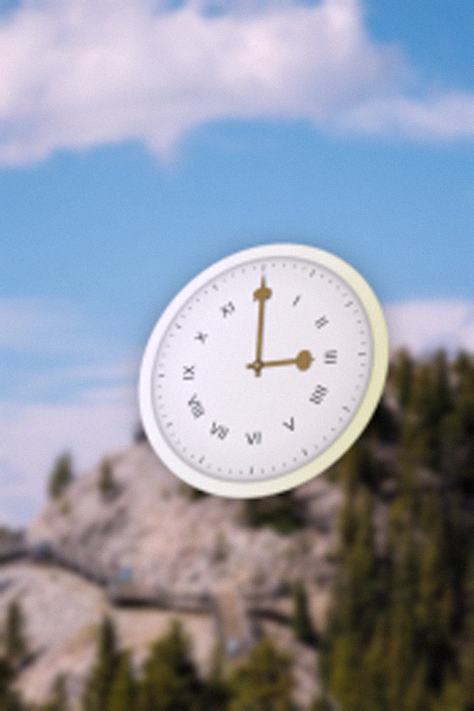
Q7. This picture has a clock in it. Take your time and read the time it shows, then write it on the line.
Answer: 3:00
